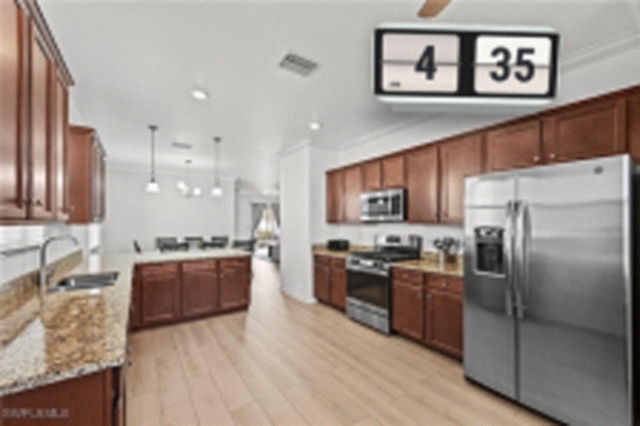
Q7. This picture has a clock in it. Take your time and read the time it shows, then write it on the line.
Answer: 4:35
